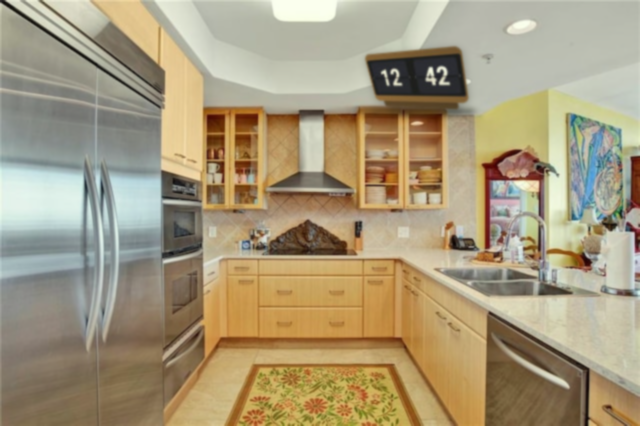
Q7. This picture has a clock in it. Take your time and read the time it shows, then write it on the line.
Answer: 12:42
